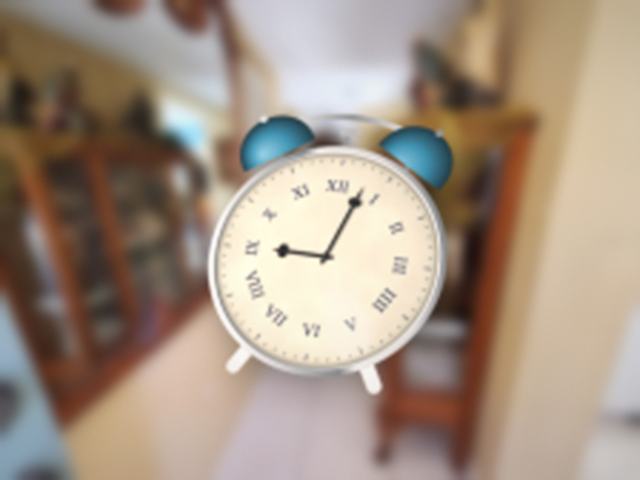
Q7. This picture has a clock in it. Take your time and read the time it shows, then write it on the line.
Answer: 9:03
